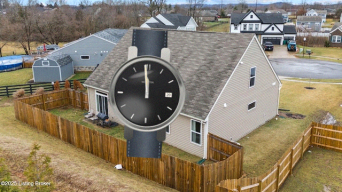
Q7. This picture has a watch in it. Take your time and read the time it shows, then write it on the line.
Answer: 11:59
